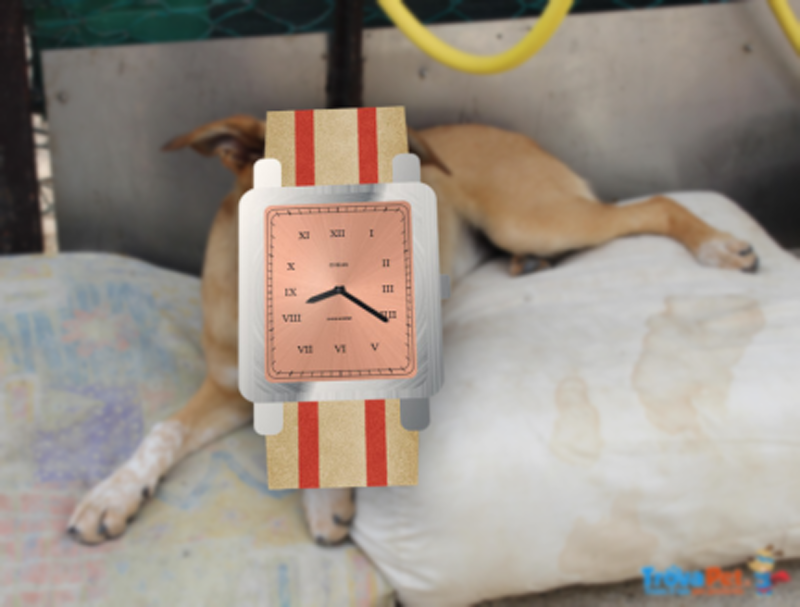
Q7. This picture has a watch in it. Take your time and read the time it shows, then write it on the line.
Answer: 8:21
